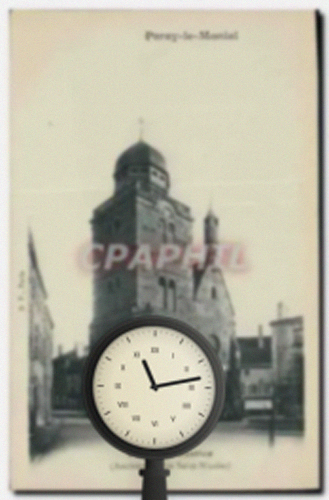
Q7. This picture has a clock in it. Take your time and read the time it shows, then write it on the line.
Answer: 11:13
